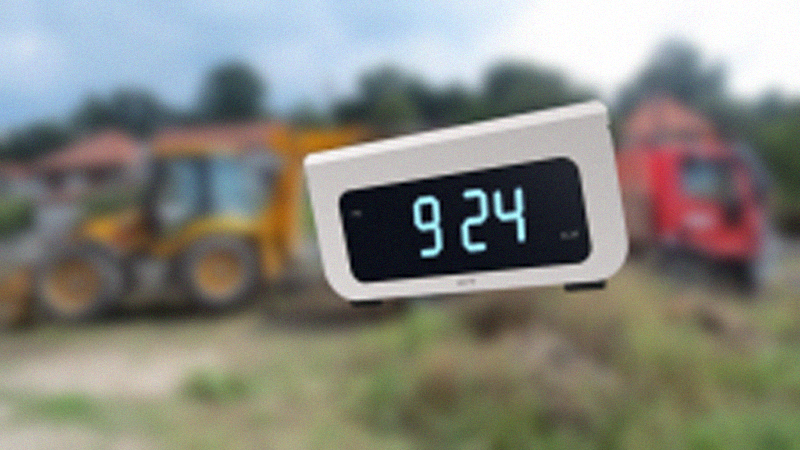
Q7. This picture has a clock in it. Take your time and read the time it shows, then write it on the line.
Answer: 9:24
